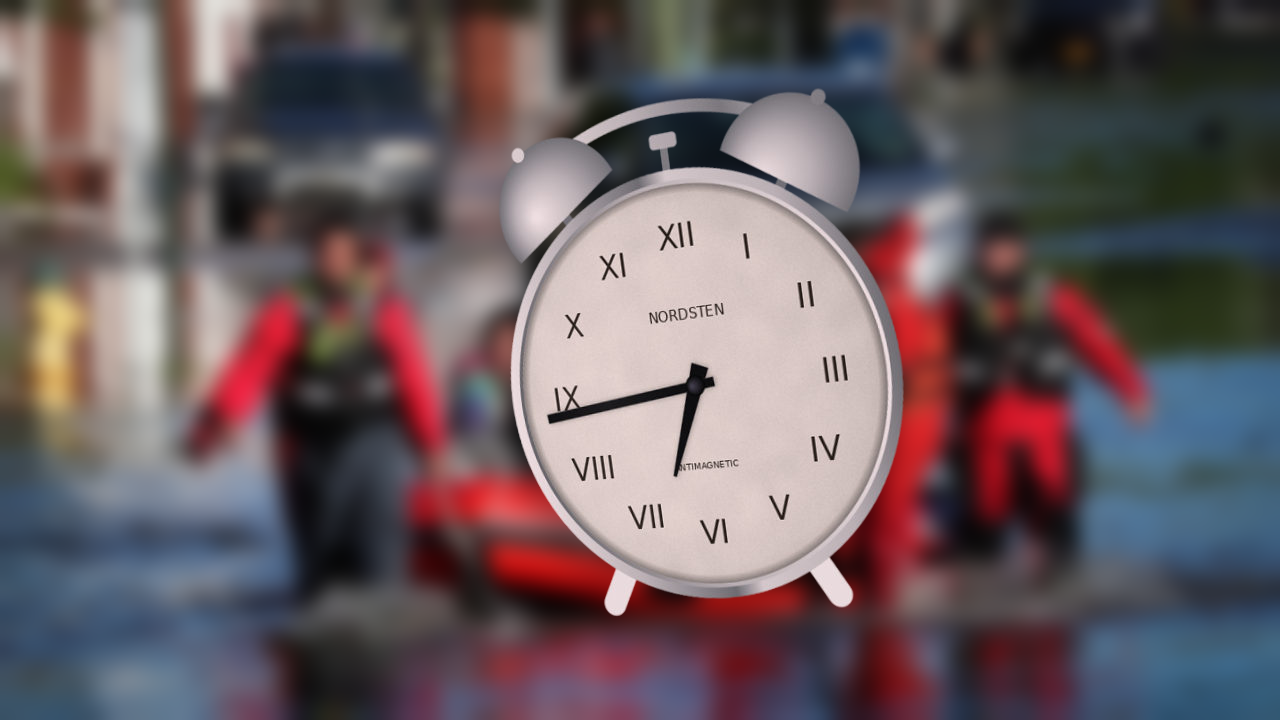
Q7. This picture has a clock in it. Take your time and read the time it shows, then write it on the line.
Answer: 6:44
